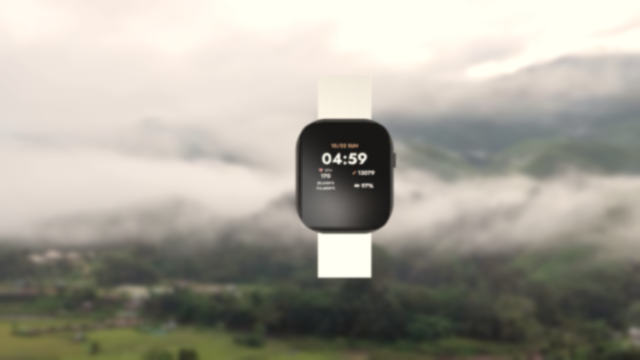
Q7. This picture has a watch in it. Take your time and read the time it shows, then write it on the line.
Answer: 4:59
